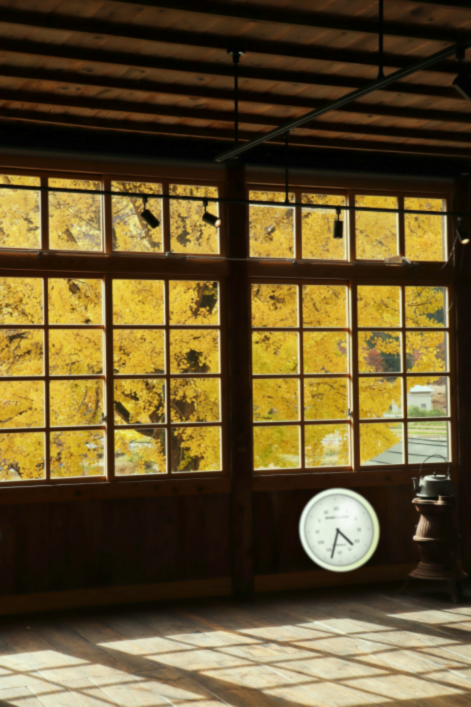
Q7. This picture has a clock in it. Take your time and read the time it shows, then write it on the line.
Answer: 4:33
